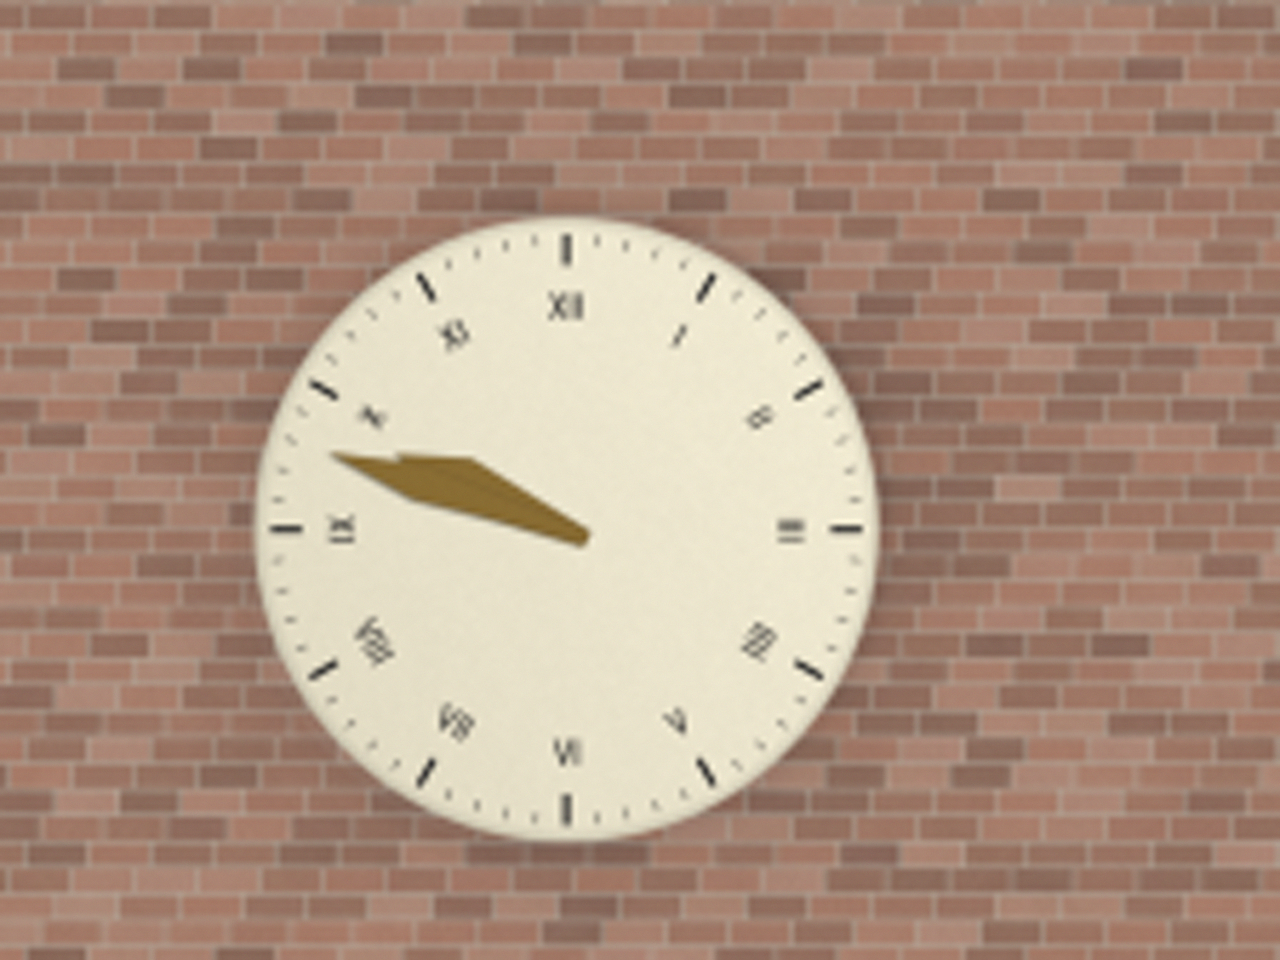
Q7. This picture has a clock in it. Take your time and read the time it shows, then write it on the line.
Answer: 9:48
